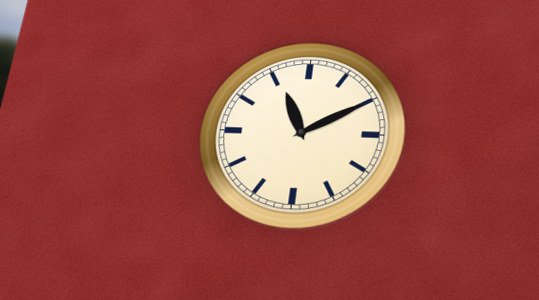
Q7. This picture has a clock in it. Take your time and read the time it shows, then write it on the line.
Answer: 11:10
